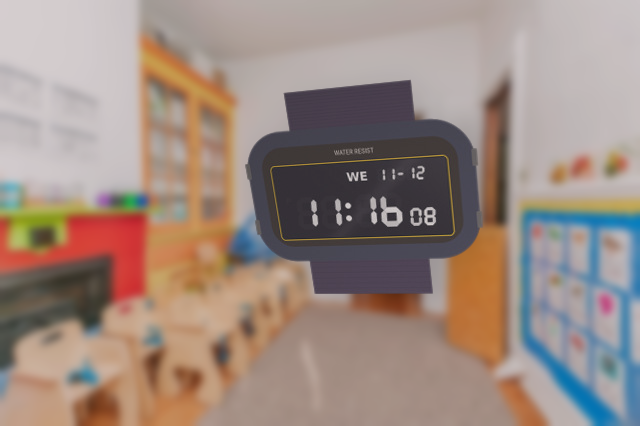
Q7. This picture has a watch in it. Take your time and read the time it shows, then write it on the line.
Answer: 11:16:08
